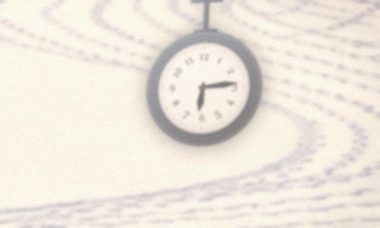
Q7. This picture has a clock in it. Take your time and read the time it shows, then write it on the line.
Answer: 6:14
